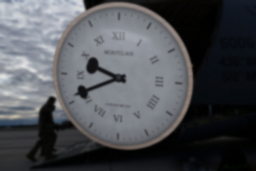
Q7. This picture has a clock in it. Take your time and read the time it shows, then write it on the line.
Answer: 9:41
